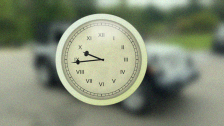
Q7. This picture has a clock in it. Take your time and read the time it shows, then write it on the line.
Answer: 9:44
